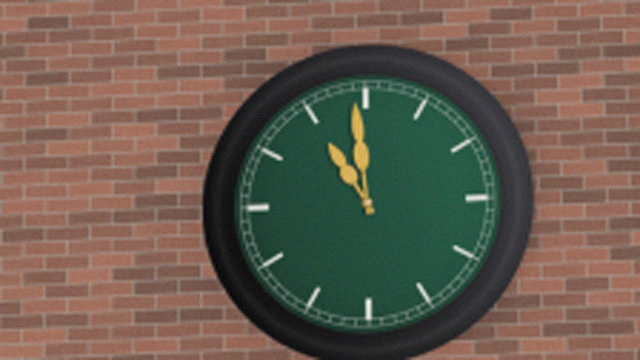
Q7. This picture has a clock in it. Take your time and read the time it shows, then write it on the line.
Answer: 10:59
